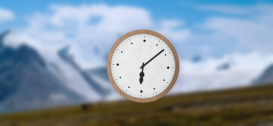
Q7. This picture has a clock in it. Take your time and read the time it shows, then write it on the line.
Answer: 6:08
